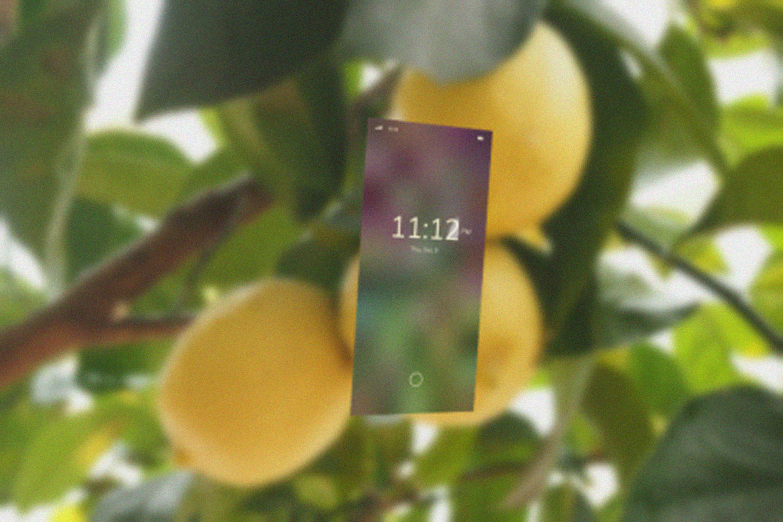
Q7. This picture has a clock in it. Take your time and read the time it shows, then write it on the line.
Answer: 11:12
